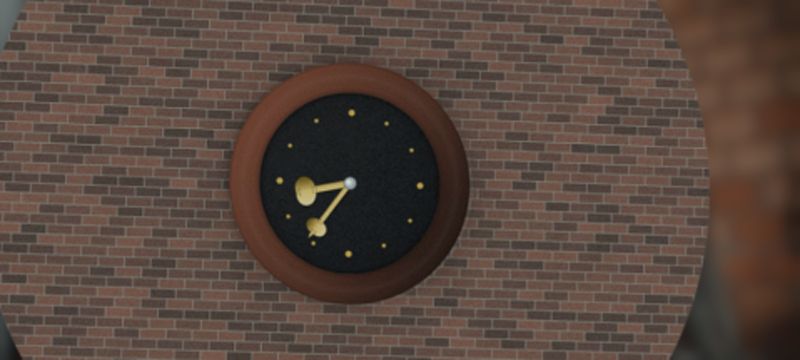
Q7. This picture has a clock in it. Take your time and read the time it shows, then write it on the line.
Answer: 8:36
